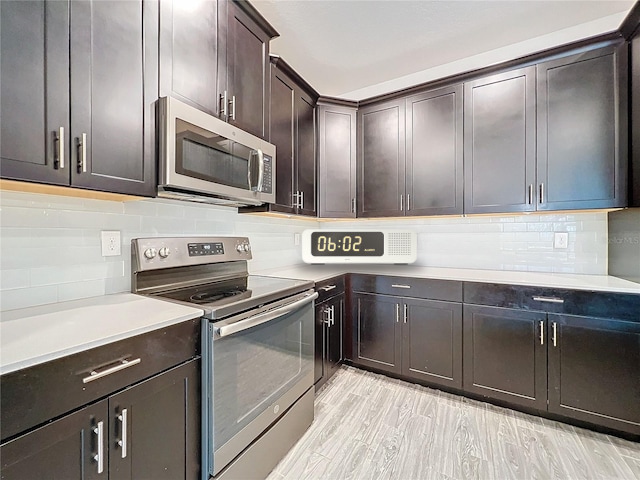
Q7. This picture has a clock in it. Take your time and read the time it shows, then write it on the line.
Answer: 6:02
